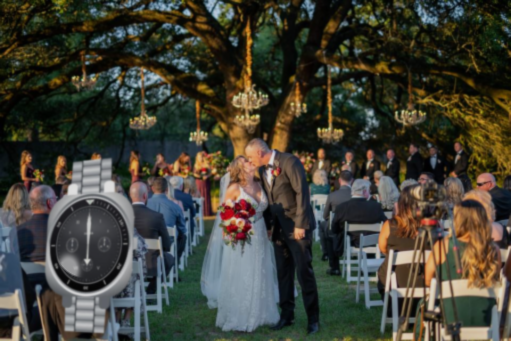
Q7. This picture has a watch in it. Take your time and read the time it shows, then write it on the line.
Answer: 6:00
